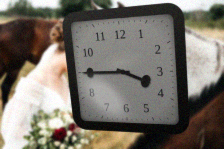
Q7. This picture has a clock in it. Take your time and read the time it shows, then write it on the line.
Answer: 3:45
